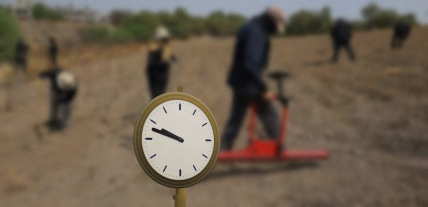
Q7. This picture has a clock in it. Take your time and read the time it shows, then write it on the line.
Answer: 9:48
